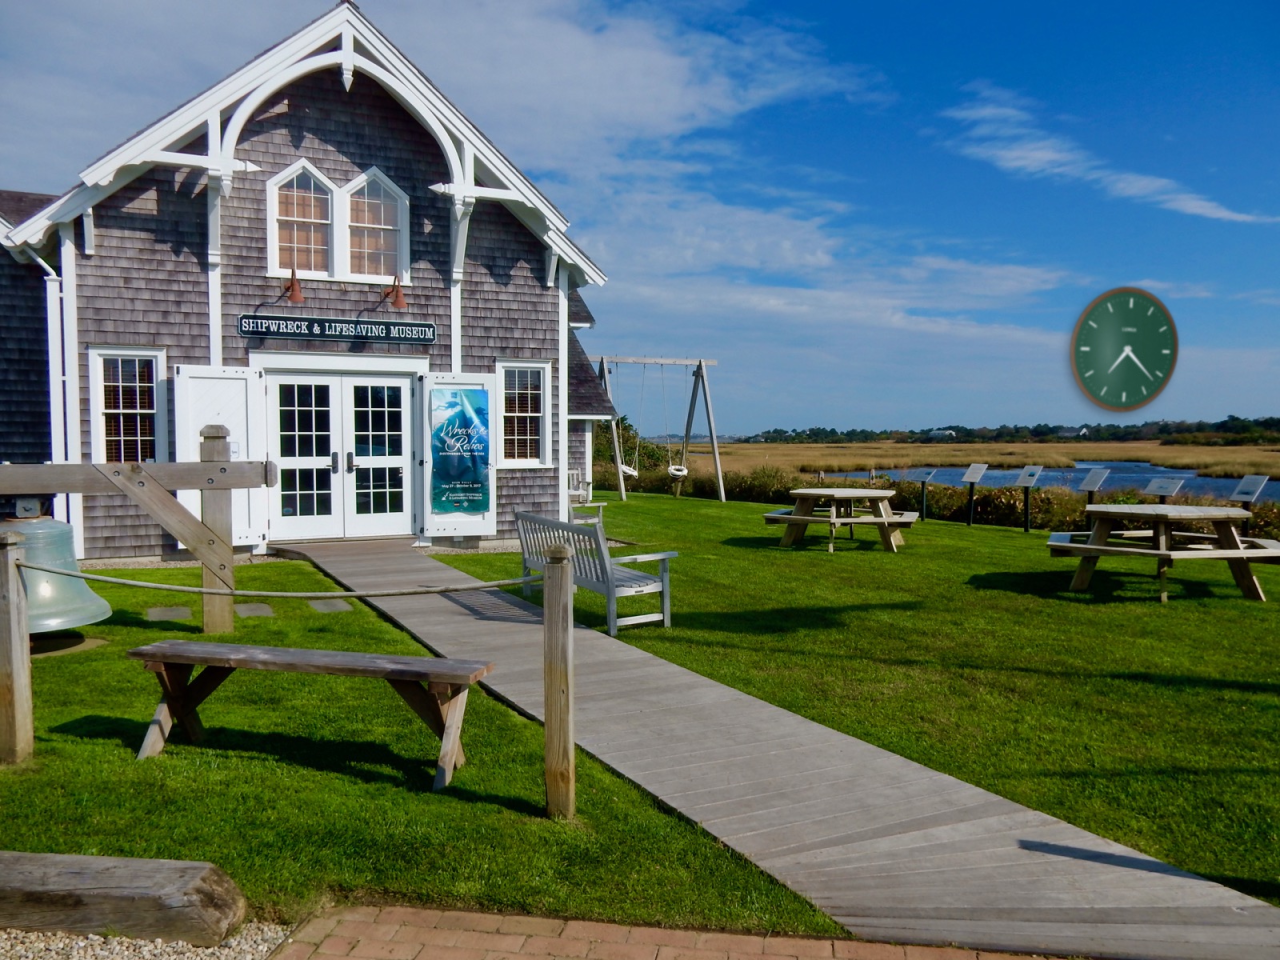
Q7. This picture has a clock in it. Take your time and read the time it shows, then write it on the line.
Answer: 7:22
